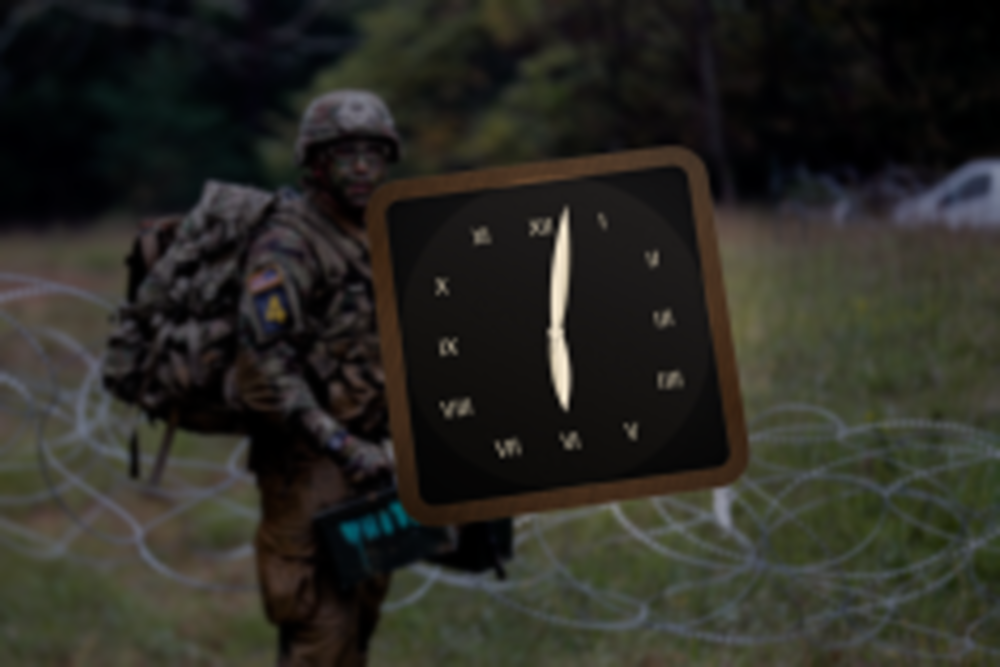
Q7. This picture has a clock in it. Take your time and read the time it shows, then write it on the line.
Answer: 6:02
